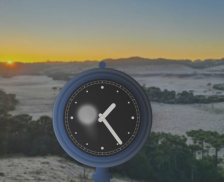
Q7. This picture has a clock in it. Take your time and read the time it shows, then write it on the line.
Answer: 1:24
